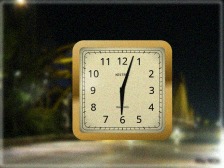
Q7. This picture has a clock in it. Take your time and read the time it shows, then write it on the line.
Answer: 6:03
